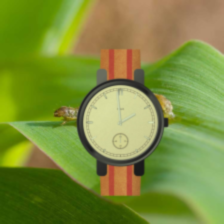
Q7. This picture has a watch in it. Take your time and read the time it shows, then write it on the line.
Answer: 1:59
